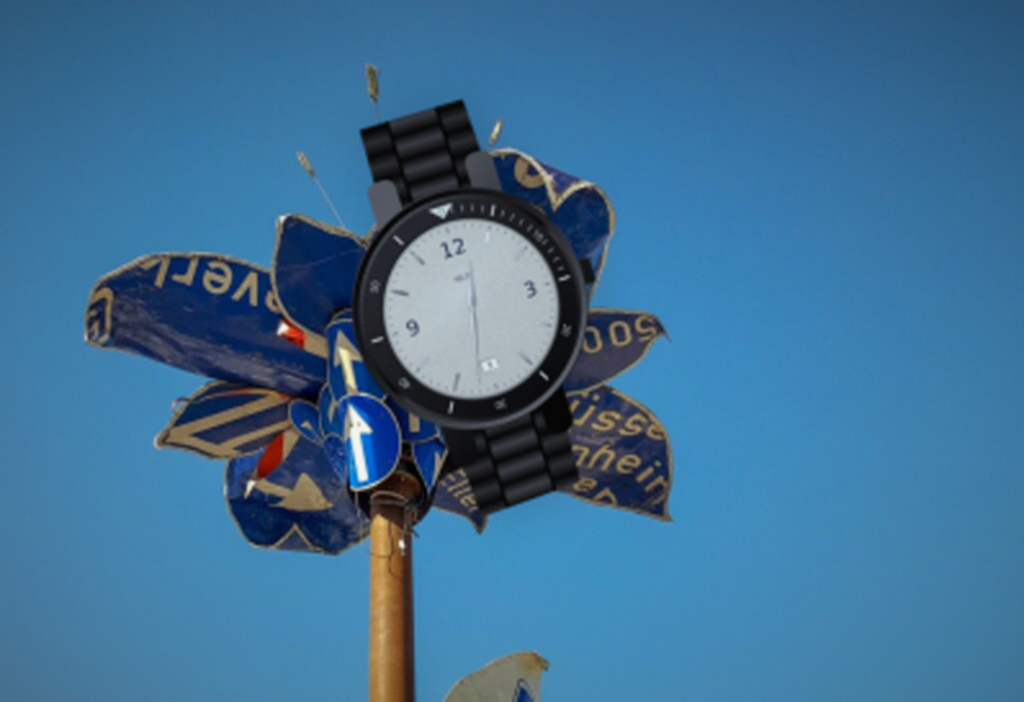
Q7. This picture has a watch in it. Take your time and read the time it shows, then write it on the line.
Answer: 12:32
